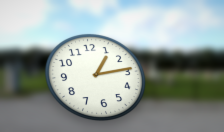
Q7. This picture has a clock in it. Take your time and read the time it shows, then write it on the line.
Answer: 1:14
